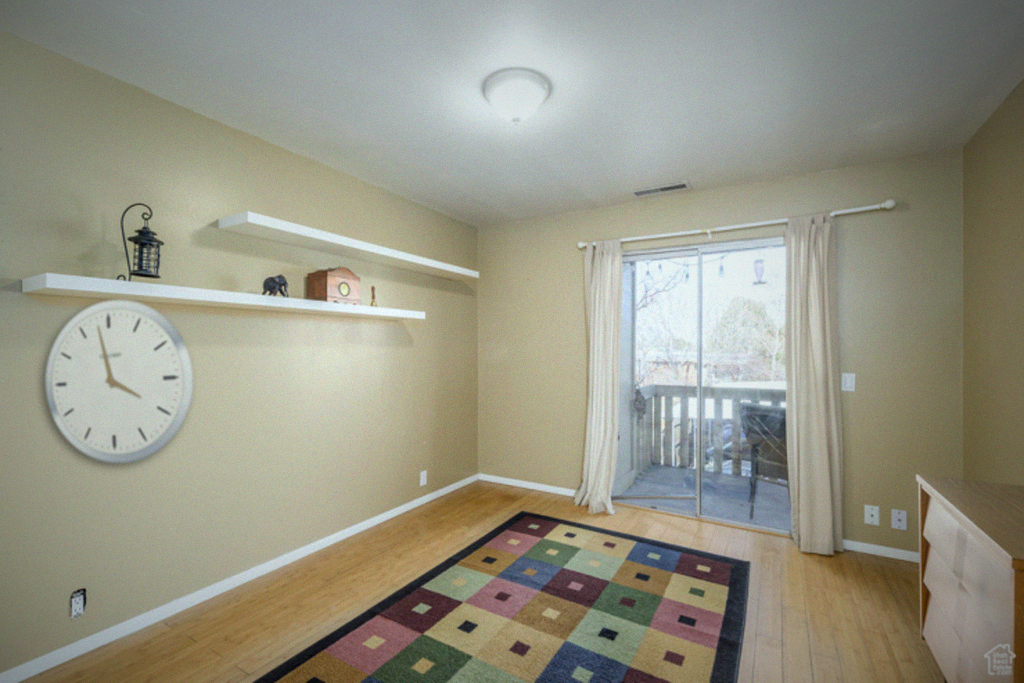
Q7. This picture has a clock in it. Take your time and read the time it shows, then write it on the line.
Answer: 3:58
